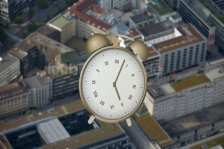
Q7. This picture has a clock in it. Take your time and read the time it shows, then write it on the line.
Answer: 5:03
